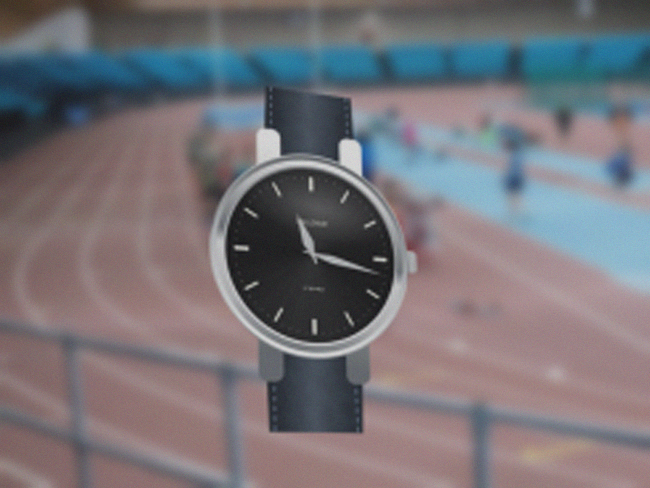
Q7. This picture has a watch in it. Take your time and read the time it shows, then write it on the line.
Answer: 11:17
